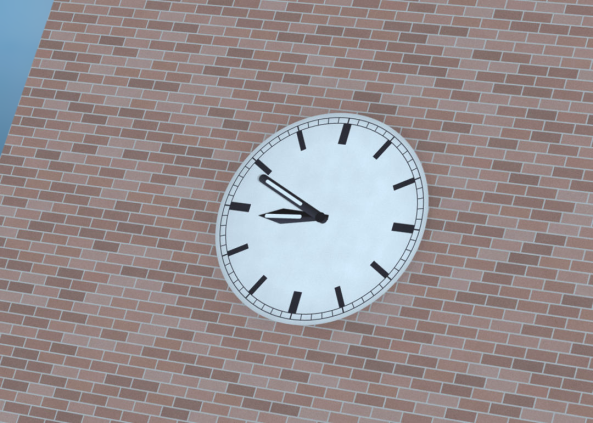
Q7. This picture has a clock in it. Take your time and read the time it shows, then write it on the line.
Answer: 8:49
